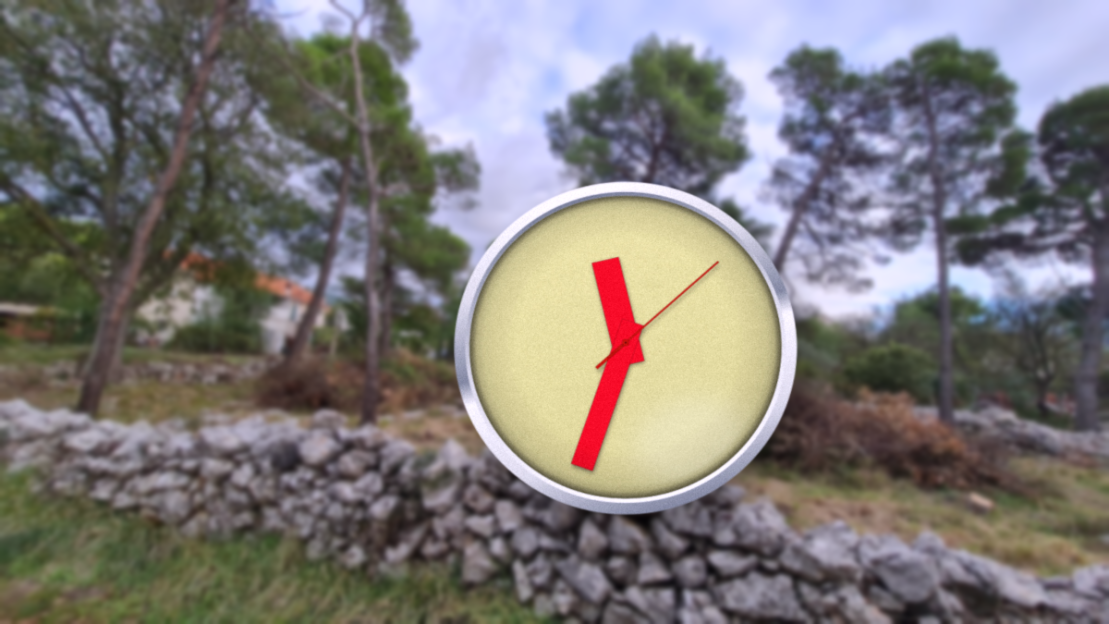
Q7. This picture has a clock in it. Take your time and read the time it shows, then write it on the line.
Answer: 11:33:08
